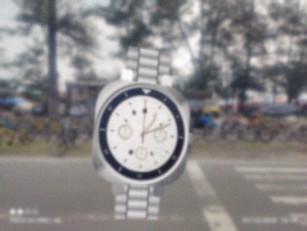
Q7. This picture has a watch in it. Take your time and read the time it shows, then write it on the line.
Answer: 1:11
